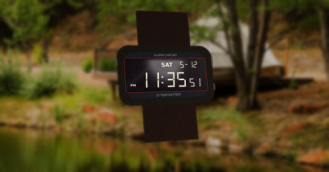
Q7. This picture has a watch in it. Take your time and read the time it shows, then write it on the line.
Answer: 11:35:51
